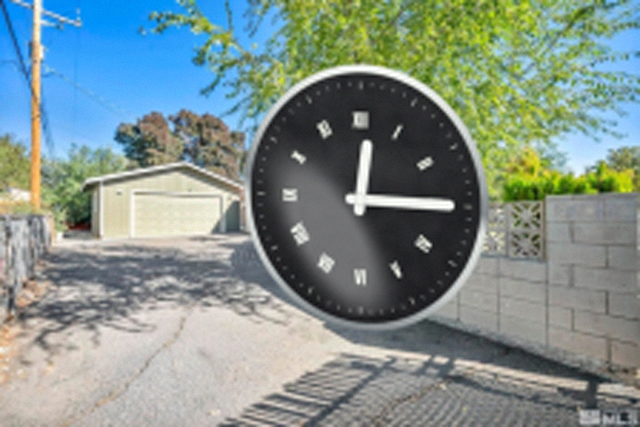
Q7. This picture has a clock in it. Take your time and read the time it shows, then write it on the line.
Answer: 12:15
